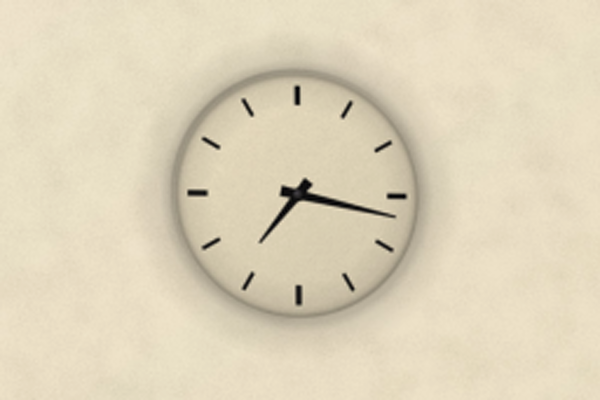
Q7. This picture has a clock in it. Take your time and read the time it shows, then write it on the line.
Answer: 7:17
